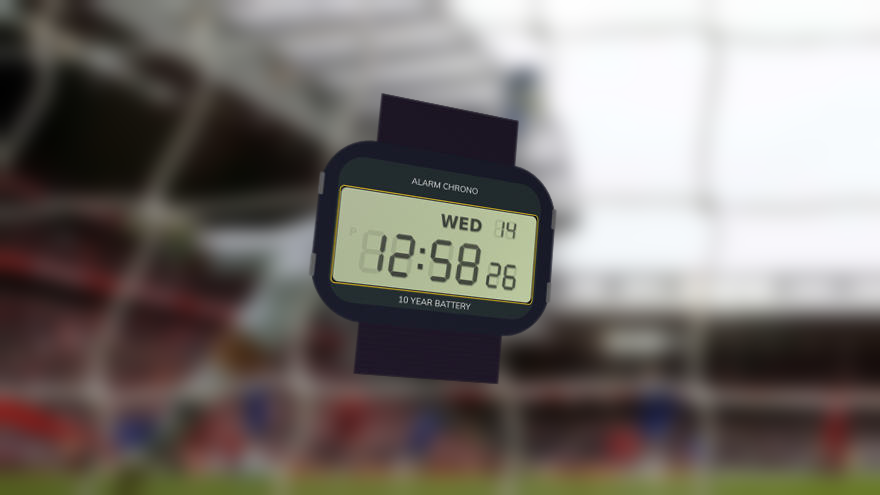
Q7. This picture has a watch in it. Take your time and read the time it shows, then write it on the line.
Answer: 12:58:26
